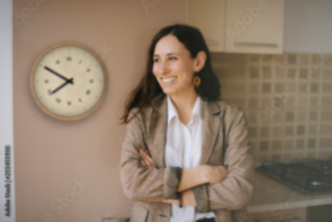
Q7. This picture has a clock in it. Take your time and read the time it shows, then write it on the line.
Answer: 7:50
